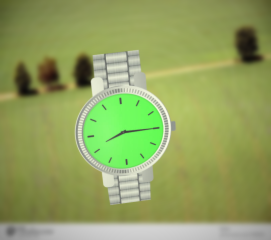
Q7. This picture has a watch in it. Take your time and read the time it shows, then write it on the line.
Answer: 8:15
